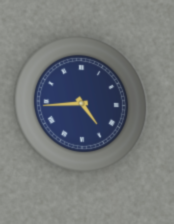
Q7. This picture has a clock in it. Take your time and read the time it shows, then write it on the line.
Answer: 4:44
